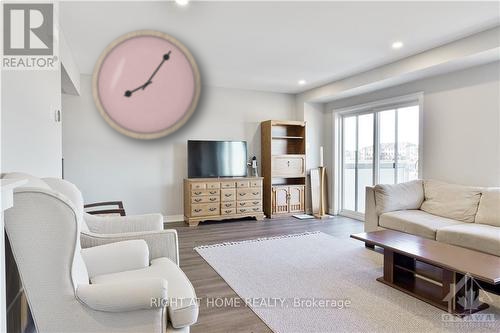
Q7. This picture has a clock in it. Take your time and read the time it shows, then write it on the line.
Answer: 8:06
